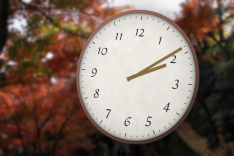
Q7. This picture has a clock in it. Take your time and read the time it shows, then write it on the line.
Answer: 2:09
